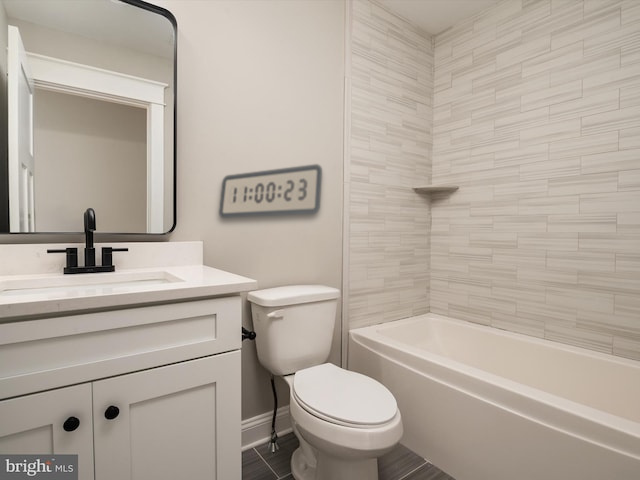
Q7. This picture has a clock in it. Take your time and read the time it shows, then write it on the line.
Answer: 11:00:23
